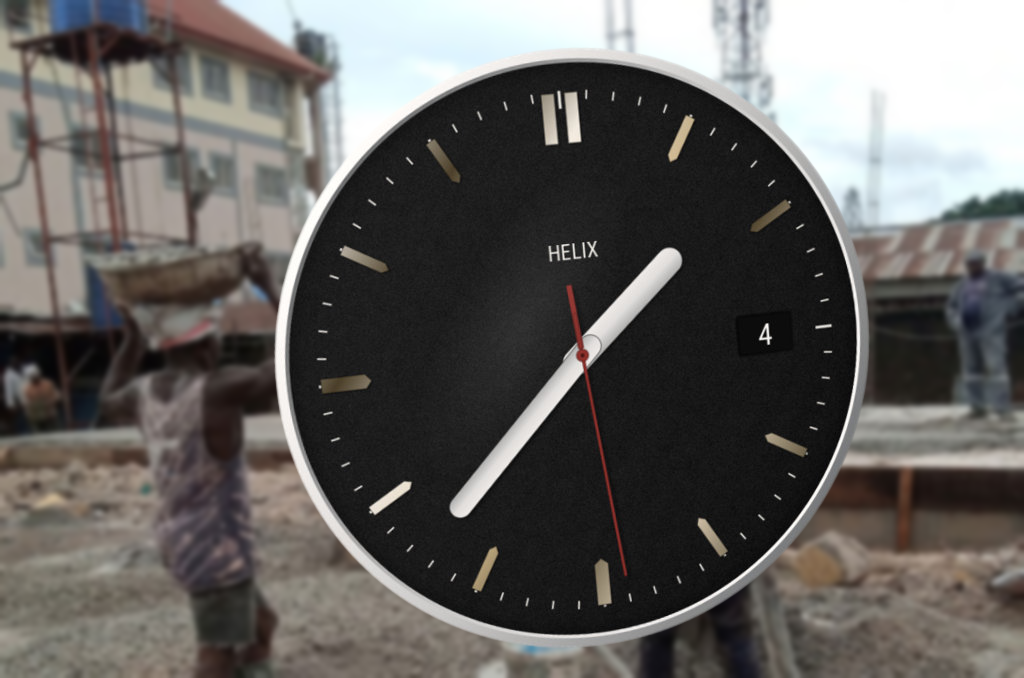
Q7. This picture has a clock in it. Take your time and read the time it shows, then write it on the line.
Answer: 1:37:29
